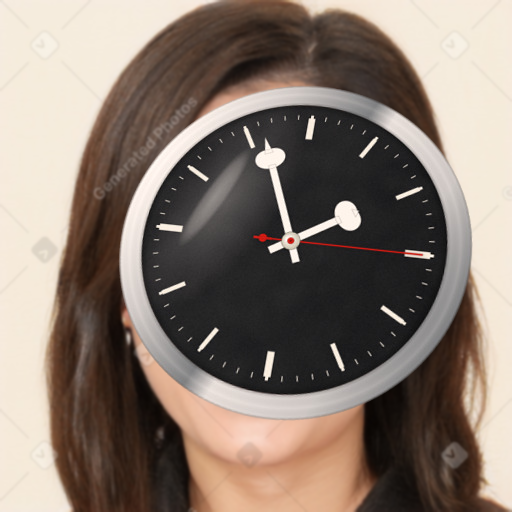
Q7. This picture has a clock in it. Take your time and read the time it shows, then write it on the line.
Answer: 1:56:15
